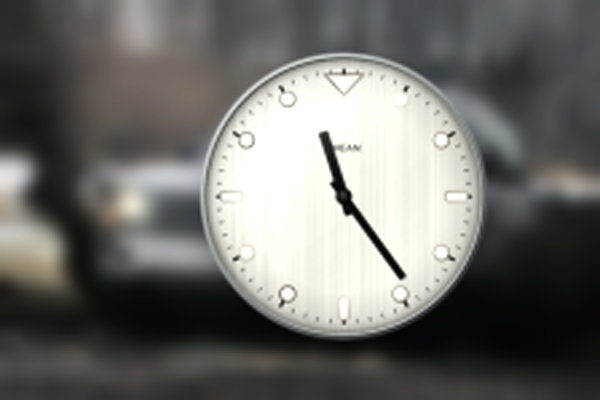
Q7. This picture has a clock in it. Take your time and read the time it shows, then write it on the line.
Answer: 11:24
